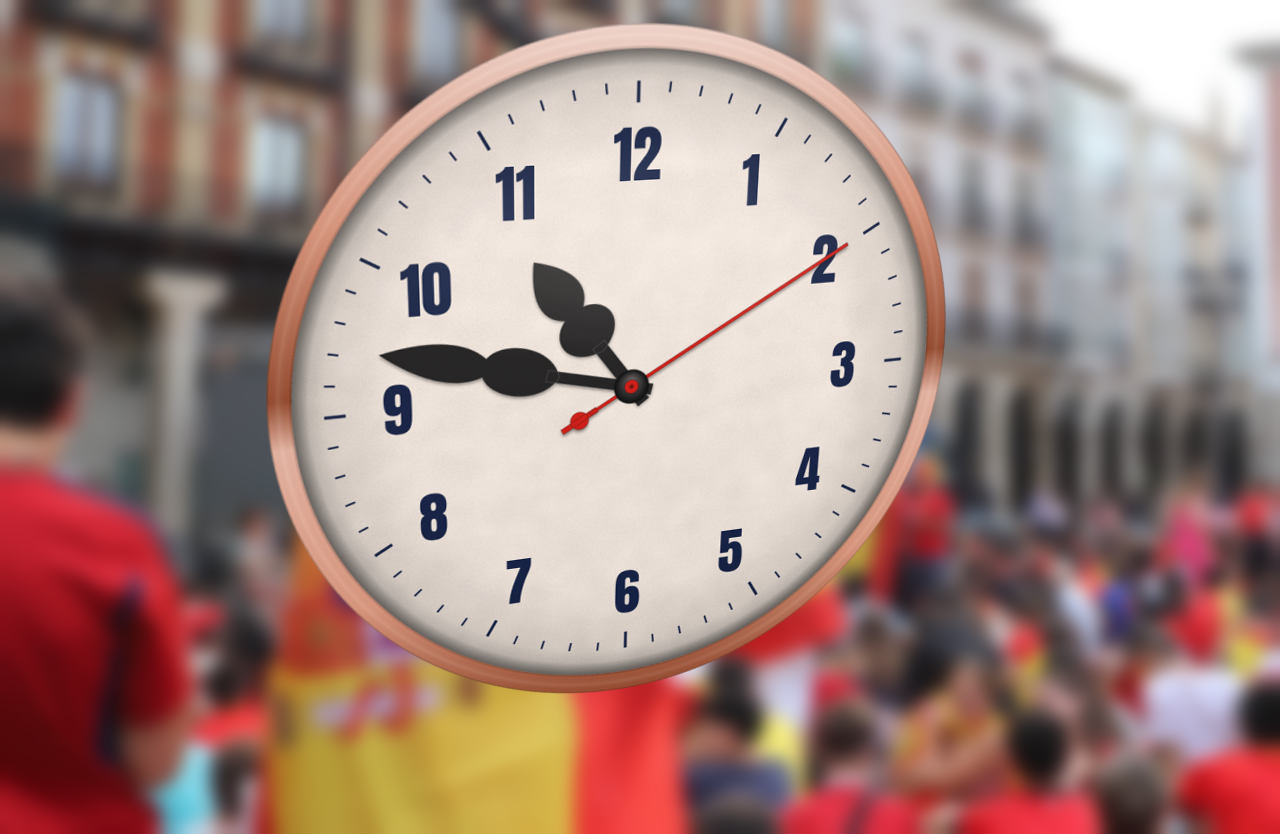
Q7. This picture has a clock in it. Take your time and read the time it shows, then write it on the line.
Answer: 10:47:10
